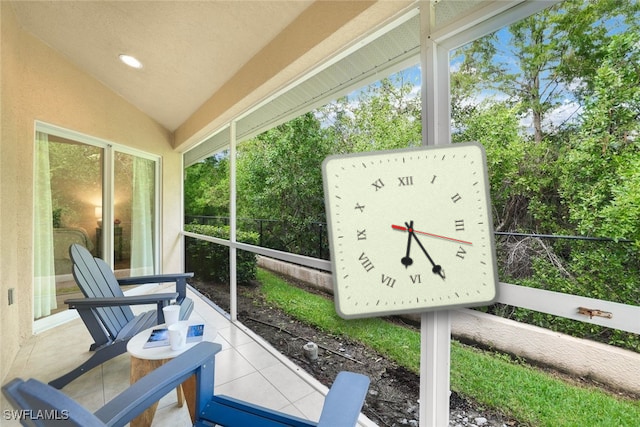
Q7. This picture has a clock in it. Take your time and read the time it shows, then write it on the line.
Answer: 6:25:18
